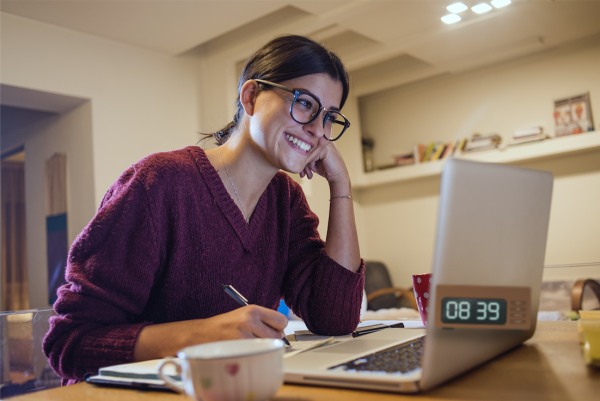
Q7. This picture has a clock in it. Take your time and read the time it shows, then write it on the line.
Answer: 8:39
